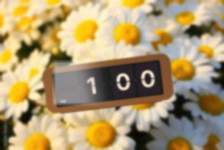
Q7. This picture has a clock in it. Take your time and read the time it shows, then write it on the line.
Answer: 1:00
